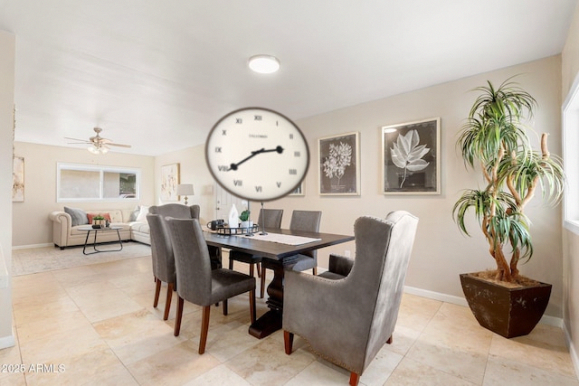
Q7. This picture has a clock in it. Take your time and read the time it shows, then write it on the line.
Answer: 2:39
